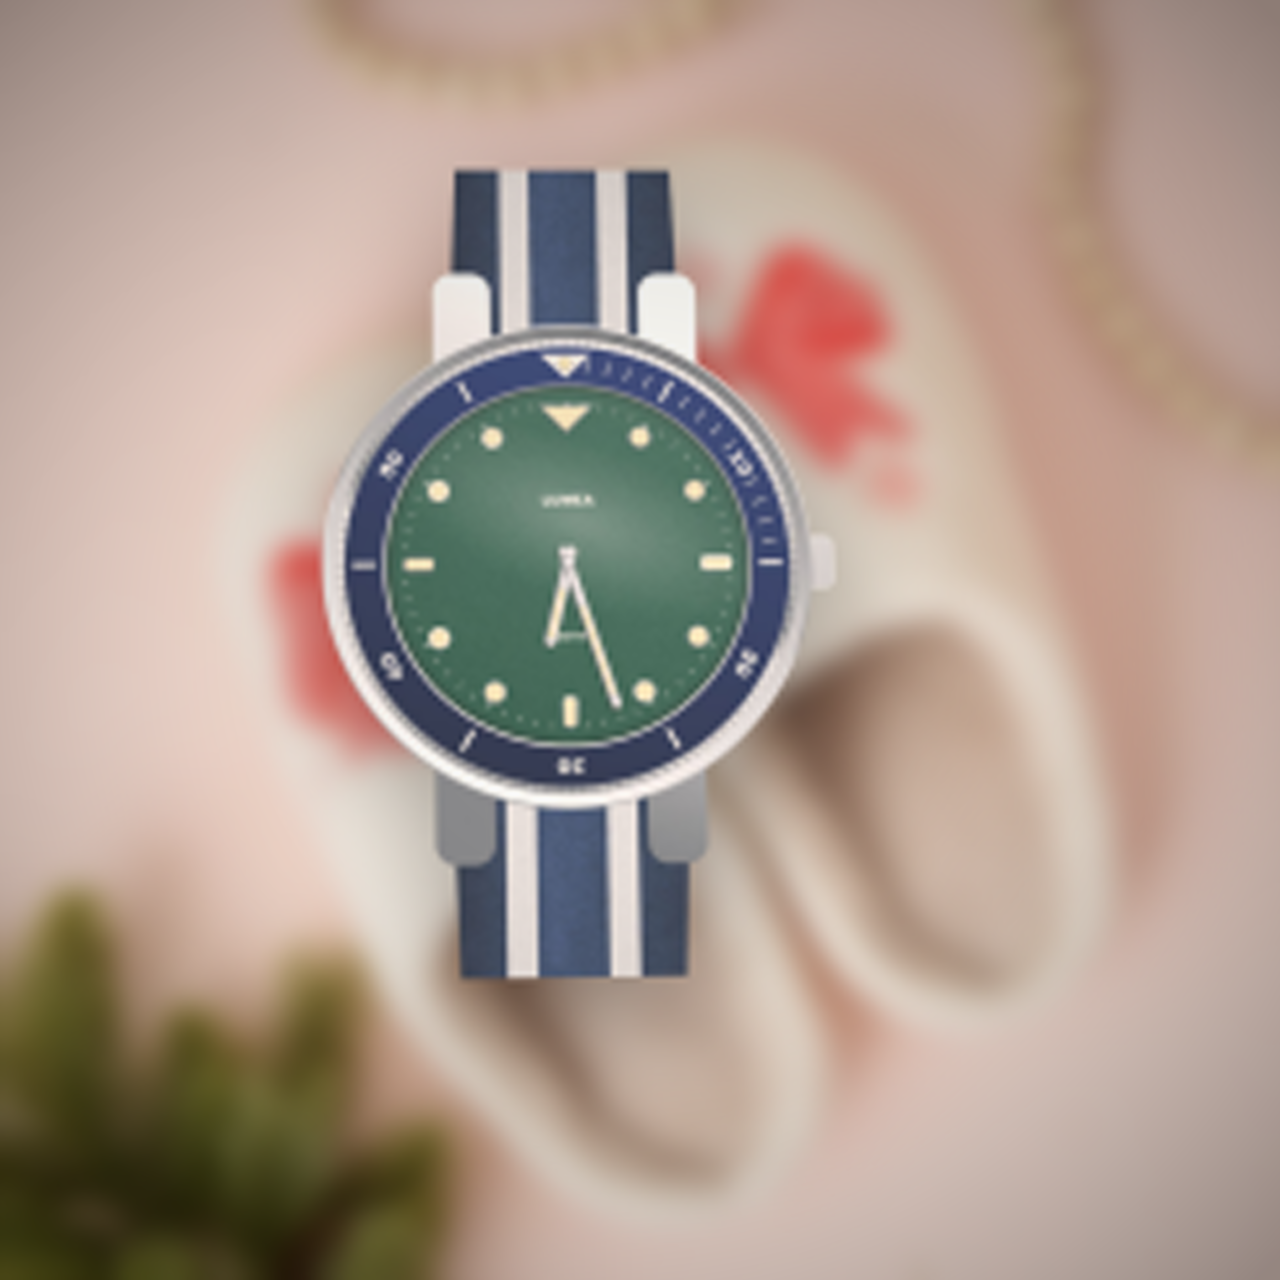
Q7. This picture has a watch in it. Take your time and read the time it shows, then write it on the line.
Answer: 6:27
